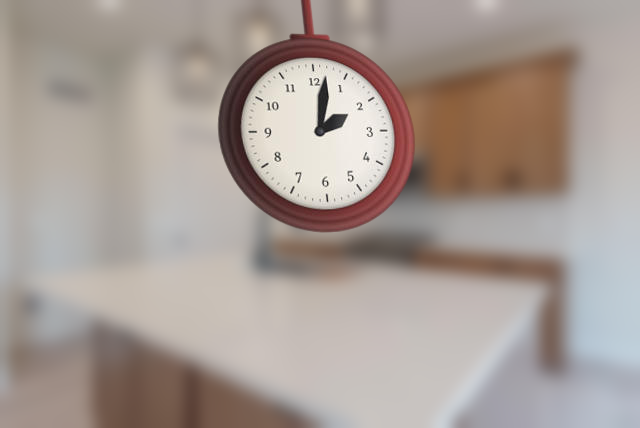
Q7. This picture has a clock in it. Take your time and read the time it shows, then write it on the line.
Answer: 2:02
